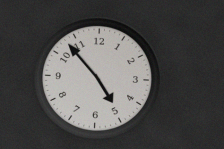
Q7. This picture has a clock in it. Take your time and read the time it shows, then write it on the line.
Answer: 4:53
